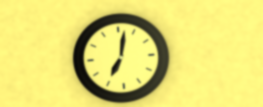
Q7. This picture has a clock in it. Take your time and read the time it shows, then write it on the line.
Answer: 7:02
